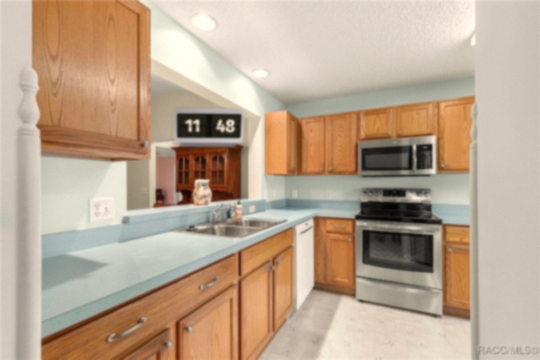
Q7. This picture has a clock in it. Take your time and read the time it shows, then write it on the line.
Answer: 11:48
